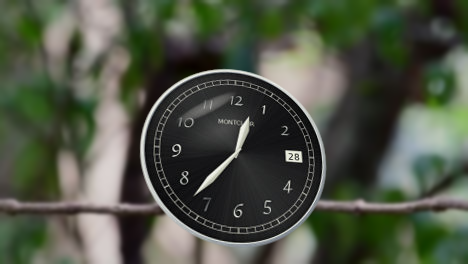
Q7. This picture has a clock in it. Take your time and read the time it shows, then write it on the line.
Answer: 12:37
